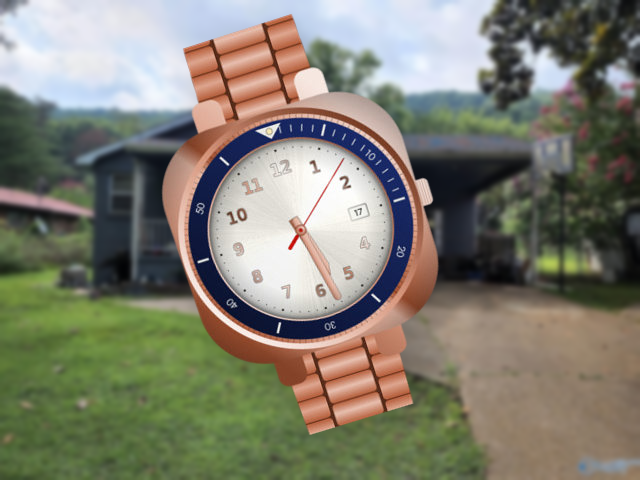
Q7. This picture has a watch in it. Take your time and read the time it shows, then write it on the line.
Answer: 5:28:08
